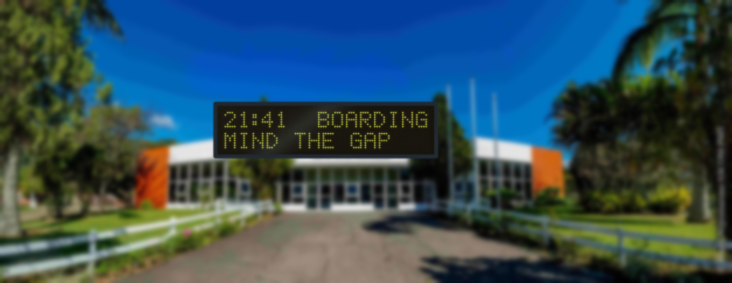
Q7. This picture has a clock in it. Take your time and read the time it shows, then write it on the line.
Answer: 21:41
